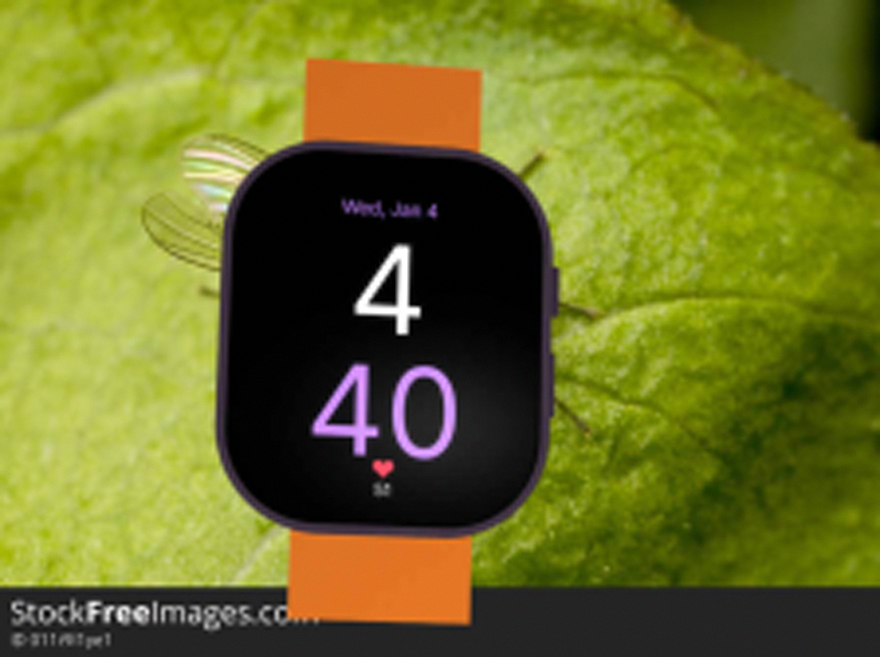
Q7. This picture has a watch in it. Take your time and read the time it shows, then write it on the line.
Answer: 4:40
